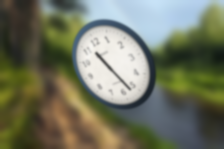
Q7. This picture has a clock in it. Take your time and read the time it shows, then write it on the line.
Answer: 11:27
